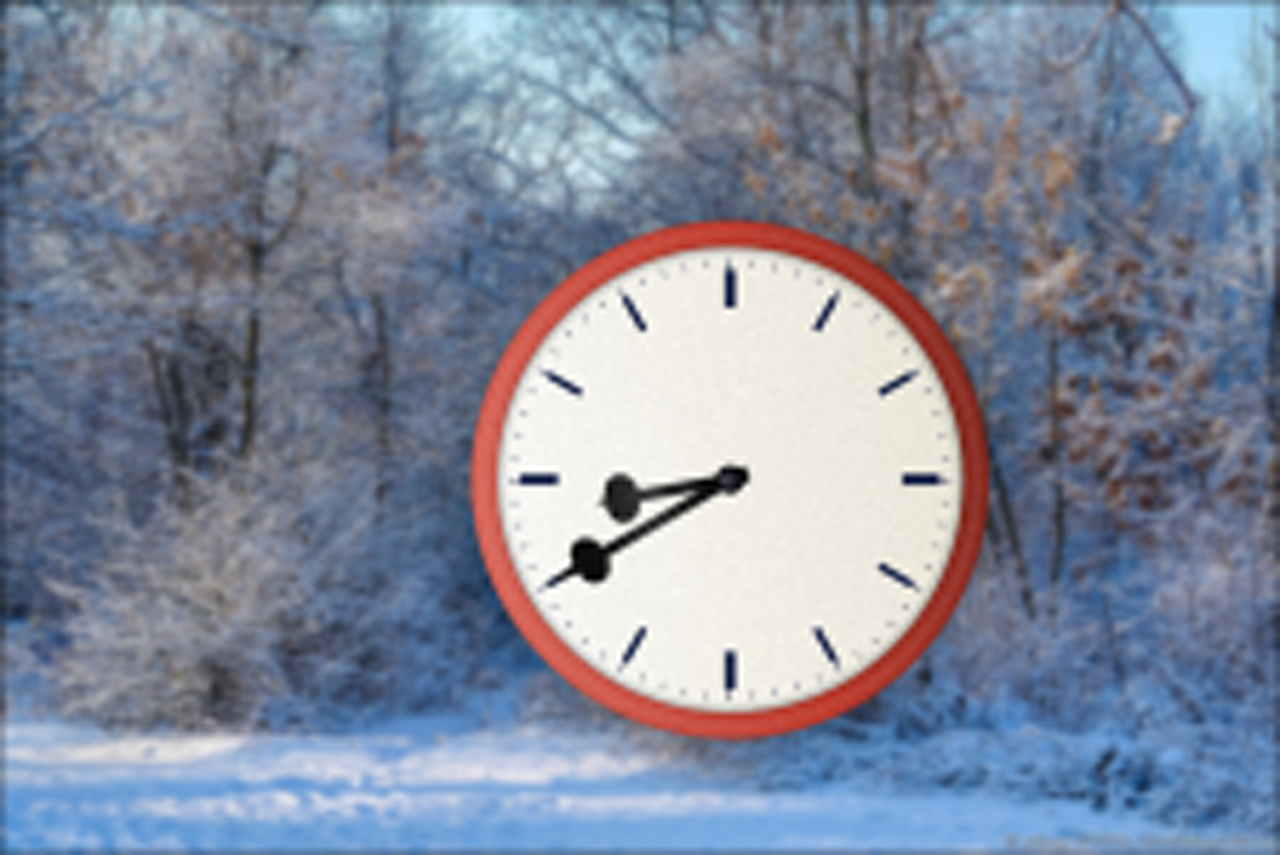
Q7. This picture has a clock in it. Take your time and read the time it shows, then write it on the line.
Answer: 8:40
